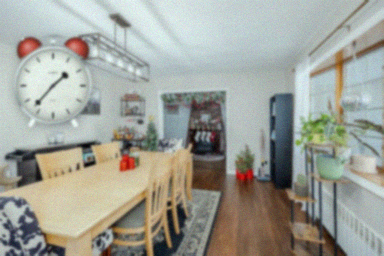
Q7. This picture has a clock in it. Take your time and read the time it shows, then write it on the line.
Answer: 1:37
